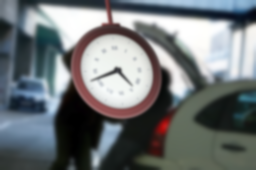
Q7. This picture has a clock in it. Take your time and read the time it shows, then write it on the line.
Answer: 4:42
